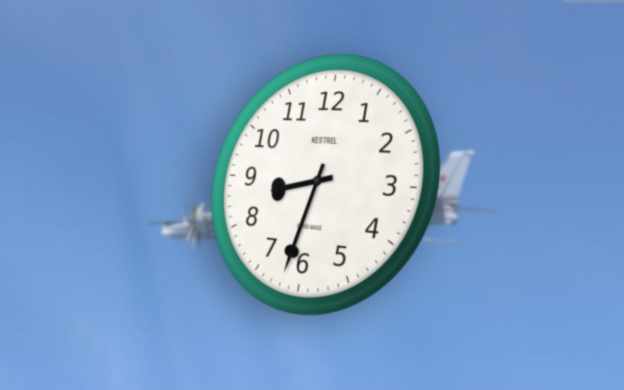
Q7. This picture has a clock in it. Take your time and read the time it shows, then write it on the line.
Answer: 8:32
